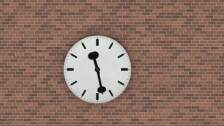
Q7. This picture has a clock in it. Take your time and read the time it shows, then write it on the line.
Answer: 11:28
